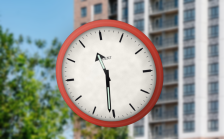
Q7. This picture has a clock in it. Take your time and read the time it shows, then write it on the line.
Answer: 11:31
